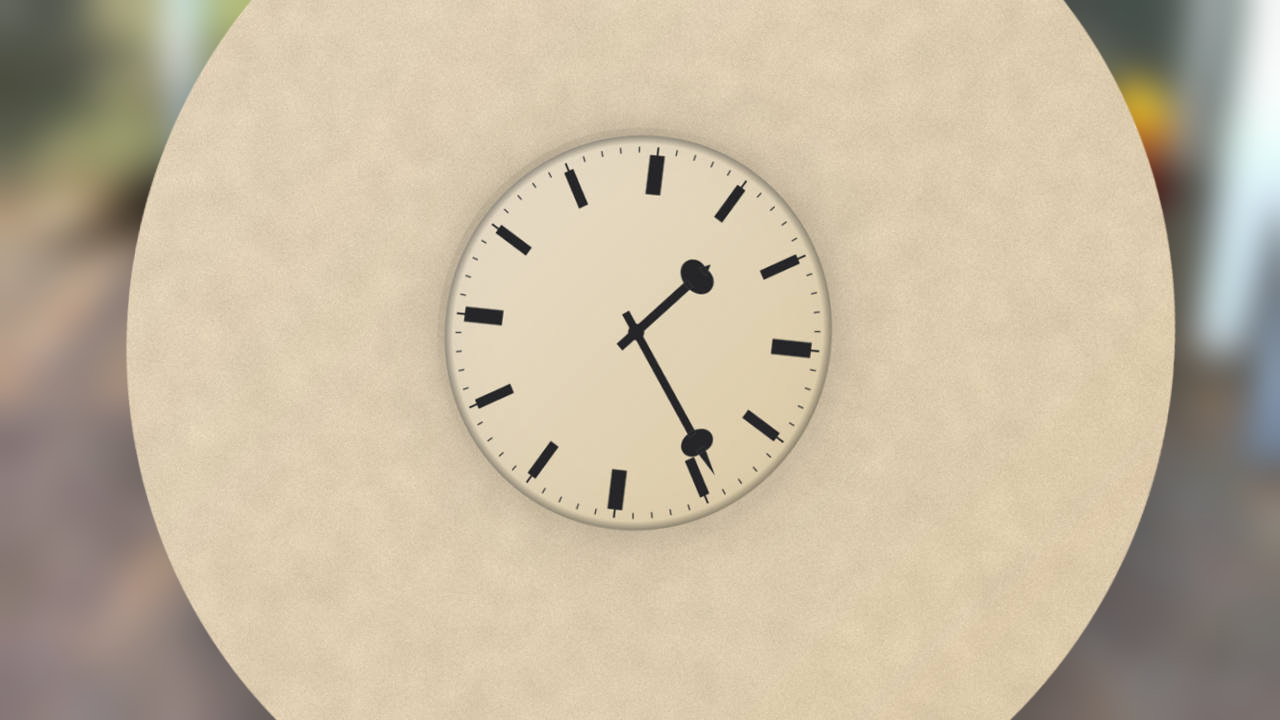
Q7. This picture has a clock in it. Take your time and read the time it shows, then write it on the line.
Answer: 1:24
